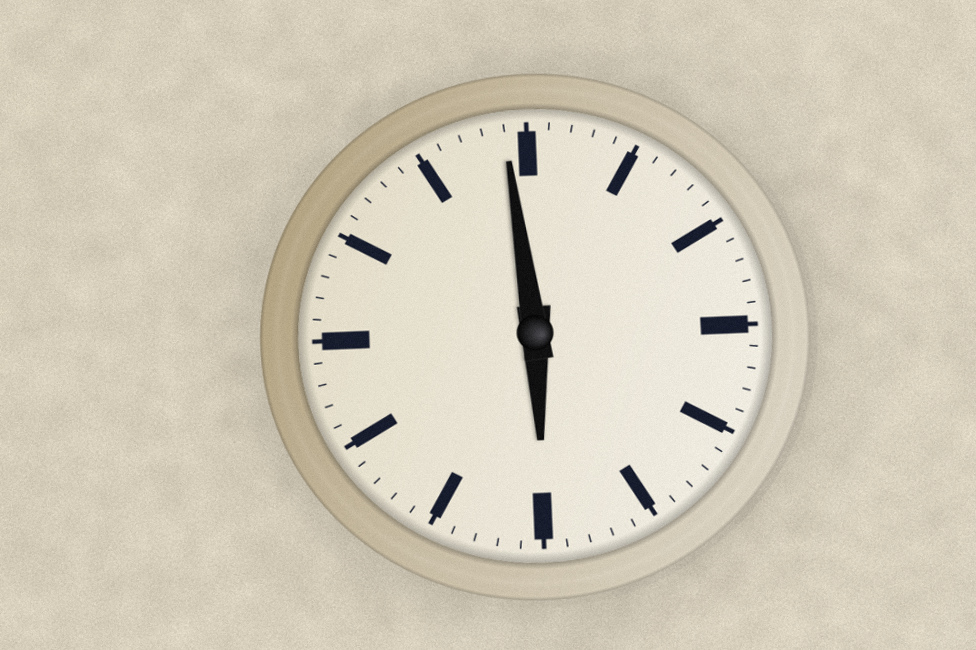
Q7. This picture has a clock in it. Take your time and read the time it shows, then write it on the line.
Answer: 5:59
